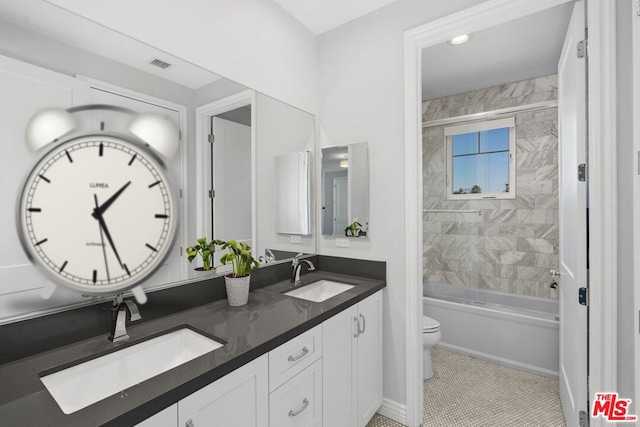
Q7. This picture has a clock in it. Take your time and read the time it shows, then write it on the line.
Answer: 1:25:28
